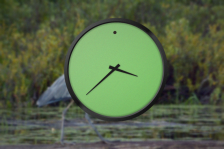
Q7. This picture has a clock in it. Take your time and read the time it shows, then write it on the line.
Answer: 3:38
